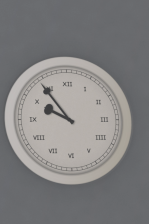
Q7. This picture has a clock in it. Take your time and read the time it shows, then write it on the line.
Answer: 9:54
